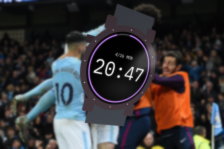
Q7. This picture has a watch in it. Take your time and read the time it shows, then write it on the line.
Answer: 20:47
